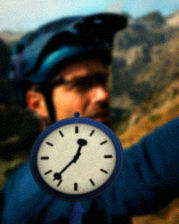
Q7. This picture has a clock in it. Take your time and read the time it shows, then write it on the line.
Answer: 12:37
